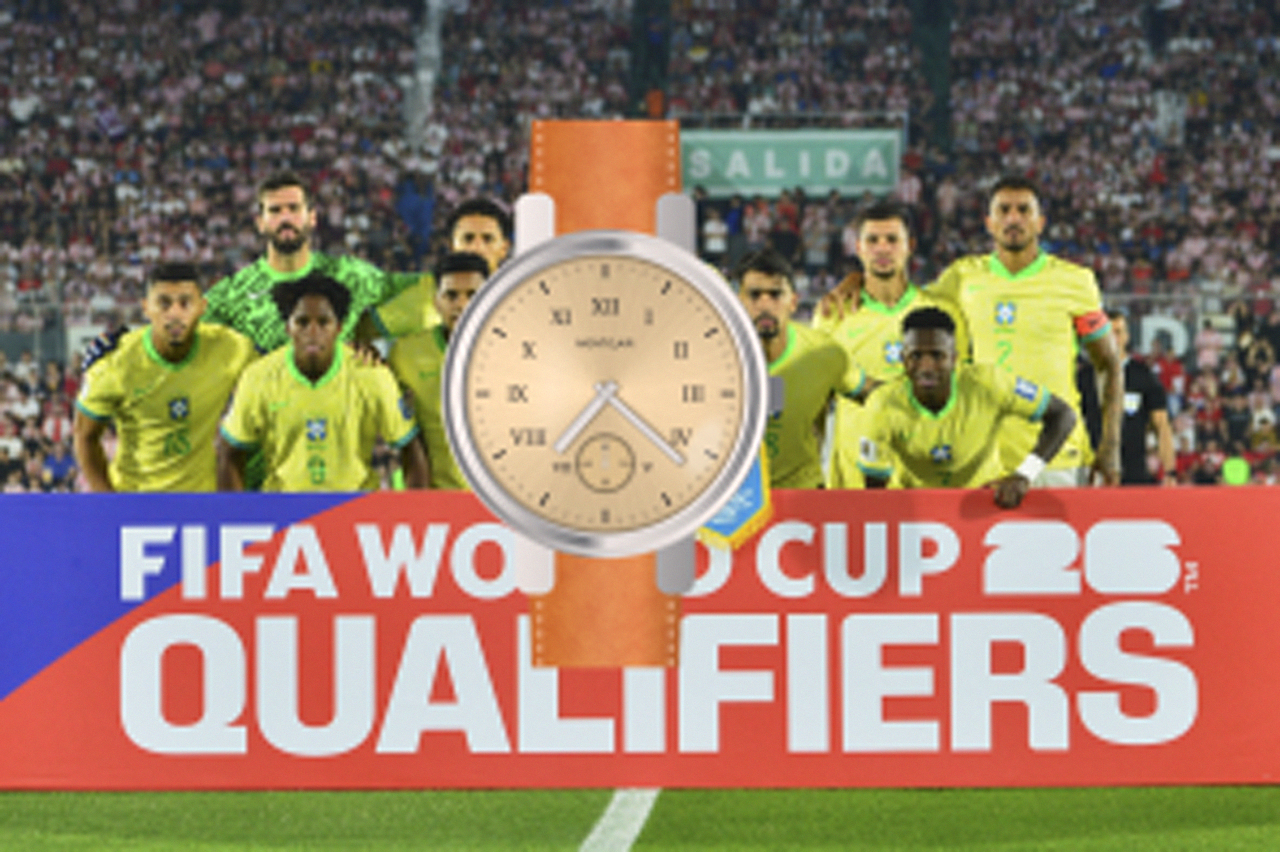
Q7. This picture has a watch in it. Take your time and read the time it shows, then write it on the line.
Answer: 7:22
